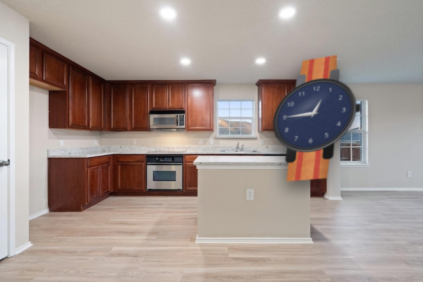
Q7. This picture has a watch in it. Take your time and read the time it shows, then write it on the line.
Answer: 12:45
